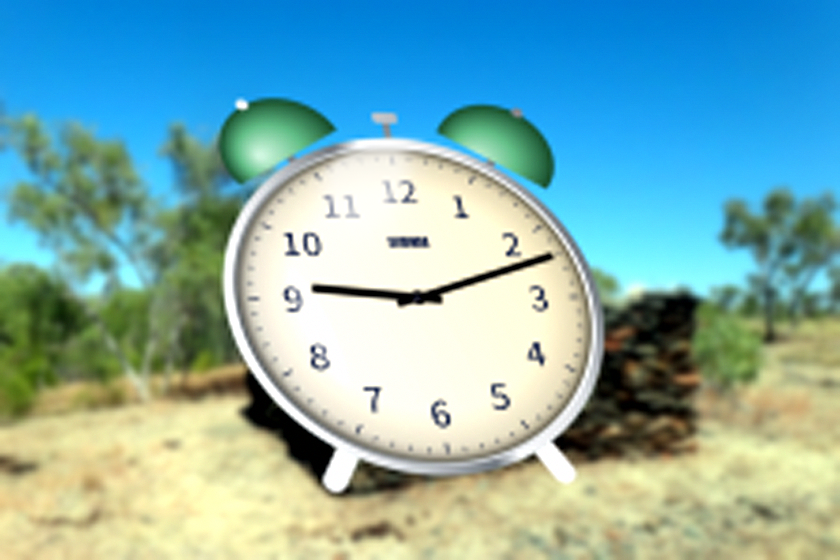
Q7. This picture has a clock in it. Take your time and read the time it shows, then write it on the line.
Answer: 9:12
